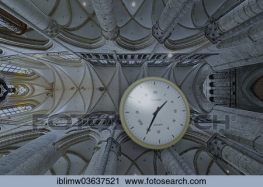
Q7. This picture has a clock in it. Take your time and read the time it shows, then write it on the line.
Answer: 1:35
